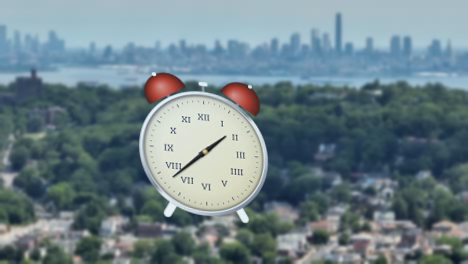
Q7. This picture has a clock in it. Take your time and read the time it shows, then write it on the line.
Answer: 1:38
